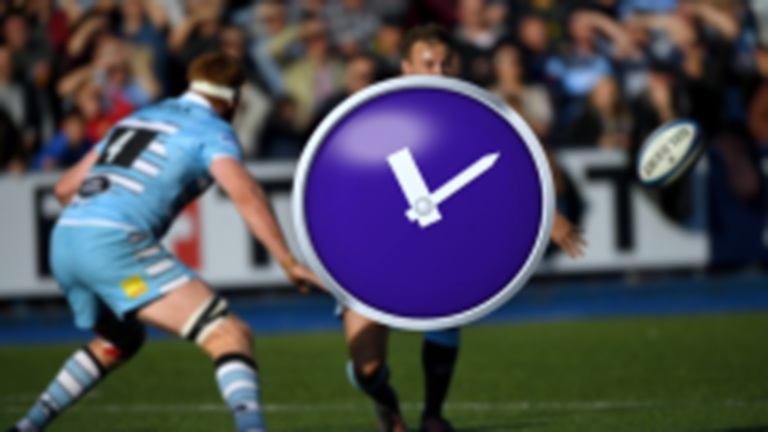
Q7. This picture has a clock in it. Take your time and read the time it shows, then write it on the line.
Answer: 11:09
